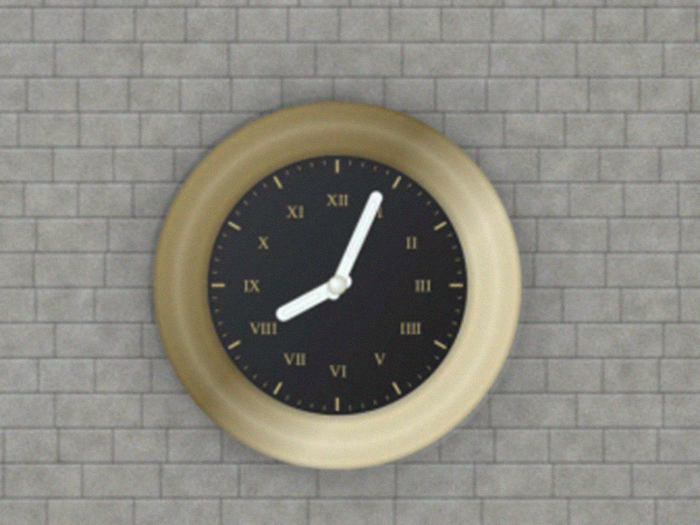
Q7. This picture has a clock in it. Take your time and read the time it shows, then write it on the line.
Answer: 8:04
